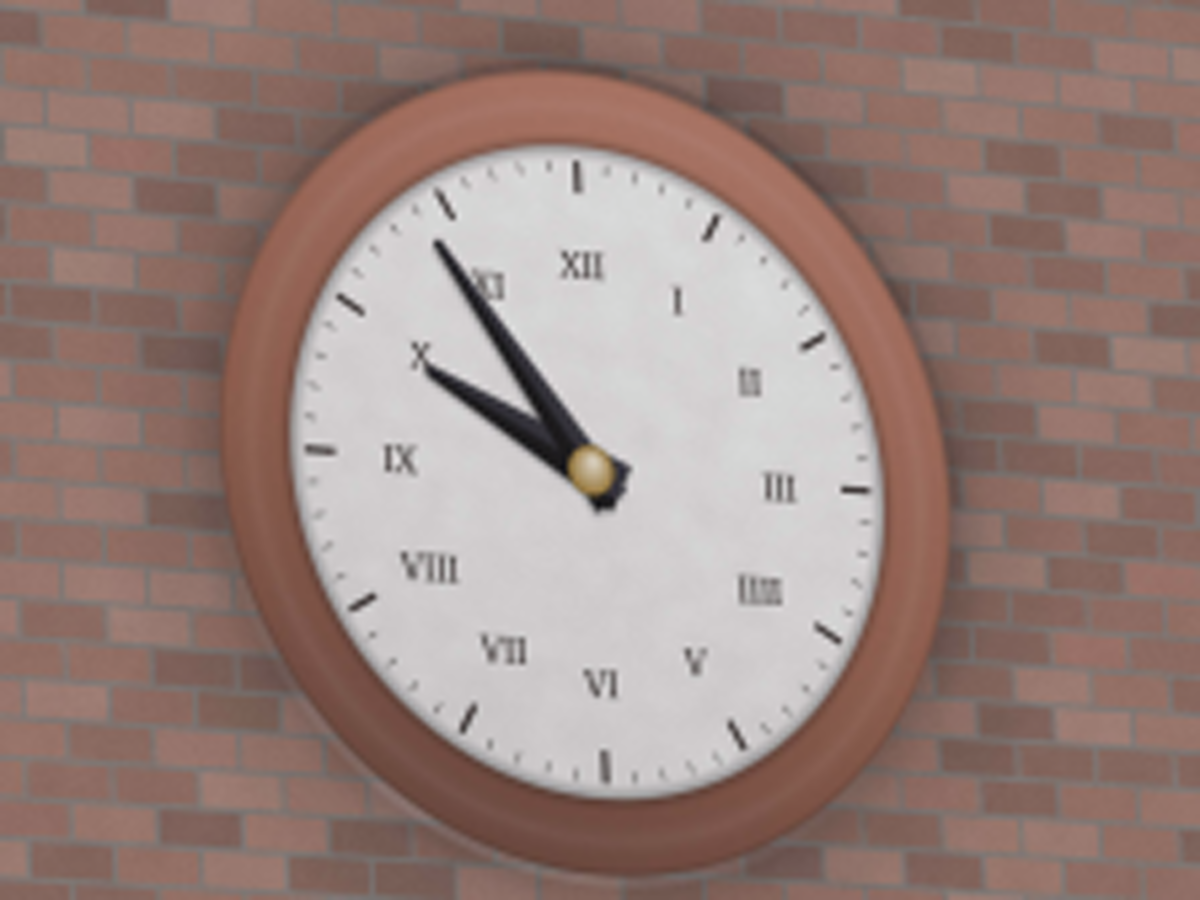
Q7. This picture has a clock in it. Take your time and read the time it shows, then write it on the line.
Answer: 9:54
